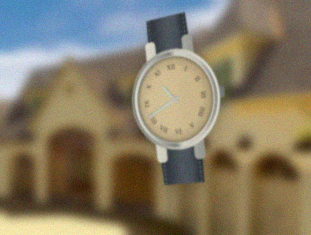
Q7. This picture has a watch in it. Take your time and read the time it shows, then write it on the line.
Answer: 10:41
